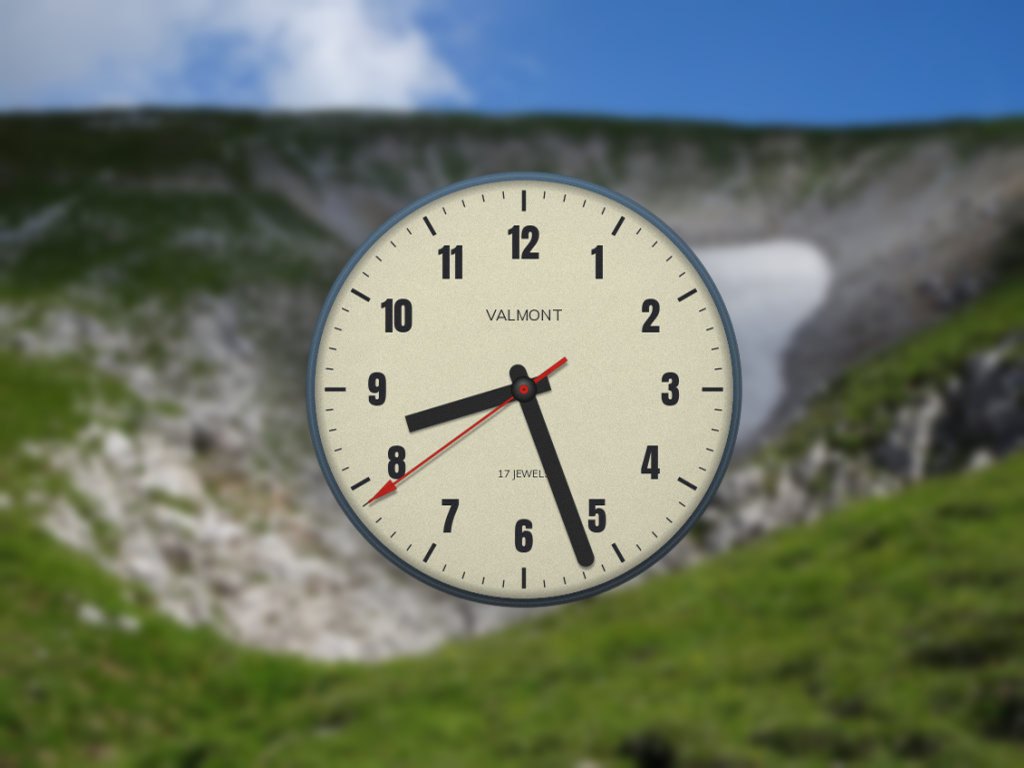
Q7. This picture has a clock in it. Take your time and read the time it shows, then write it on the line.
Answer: 8:26:39
